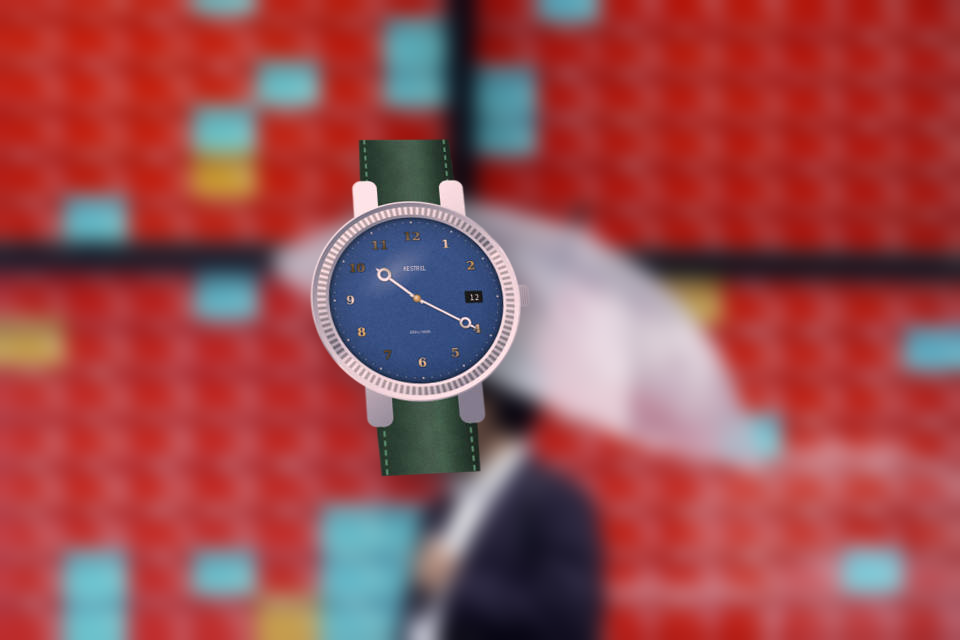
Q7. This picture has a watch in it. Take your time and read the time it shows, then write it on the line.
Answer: 10:20
